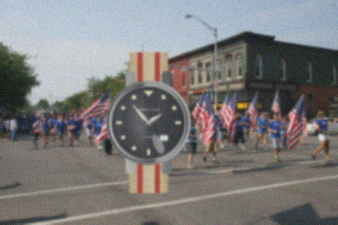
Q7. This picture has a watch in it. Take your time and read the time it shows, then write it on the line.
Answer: 1:53
